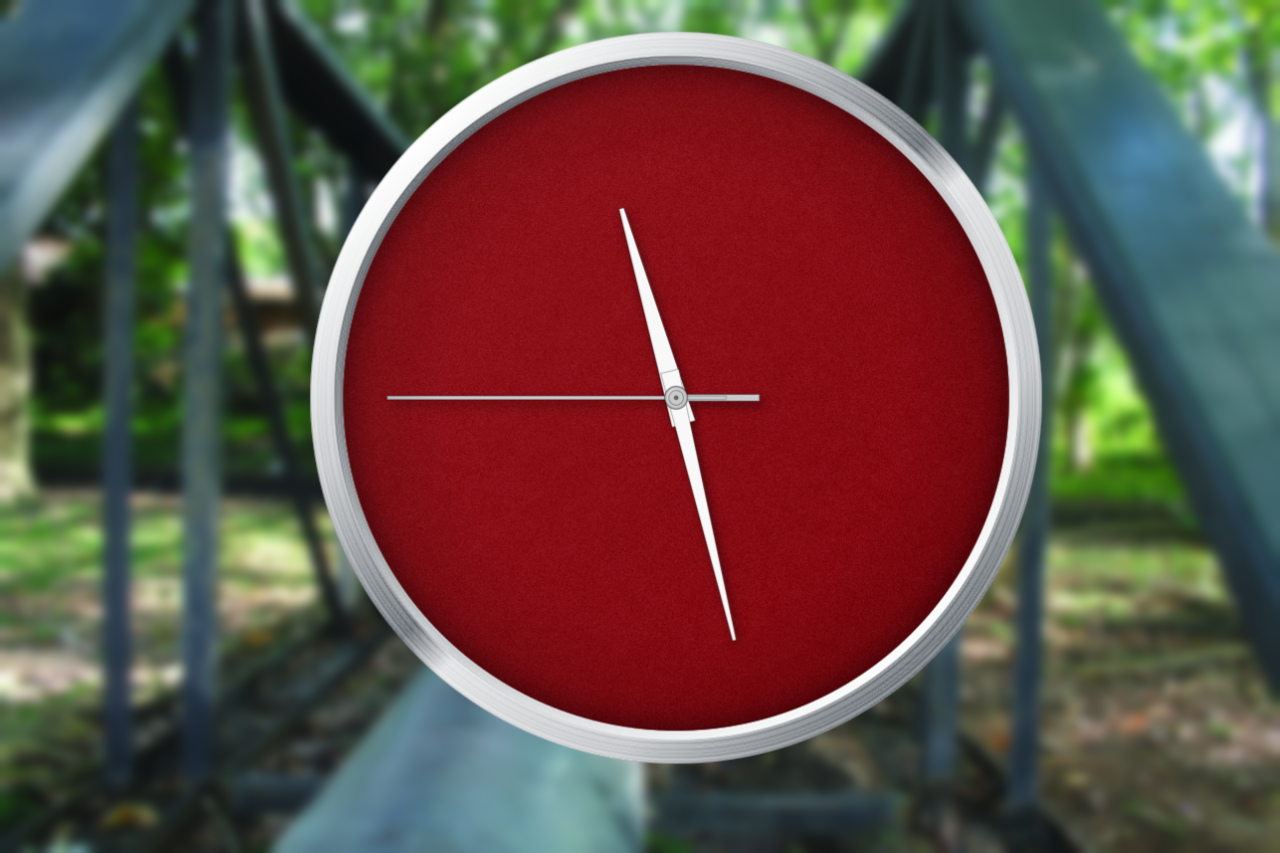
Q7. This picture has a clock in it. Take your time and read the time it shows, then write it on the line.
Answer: 11:27:45
